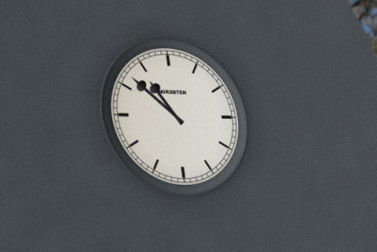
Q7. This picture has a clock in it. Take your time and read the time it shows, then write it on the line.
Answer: 10:52
